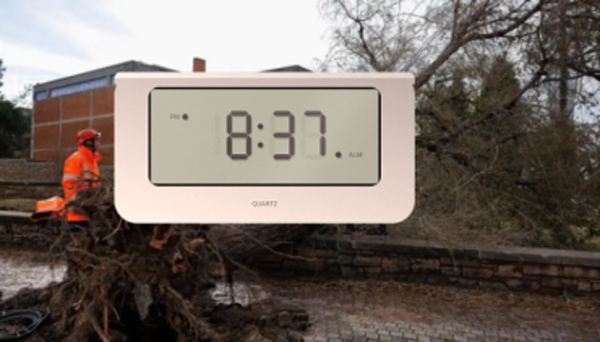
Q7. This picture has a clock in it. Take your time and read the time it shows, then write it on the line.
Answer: 8:37
